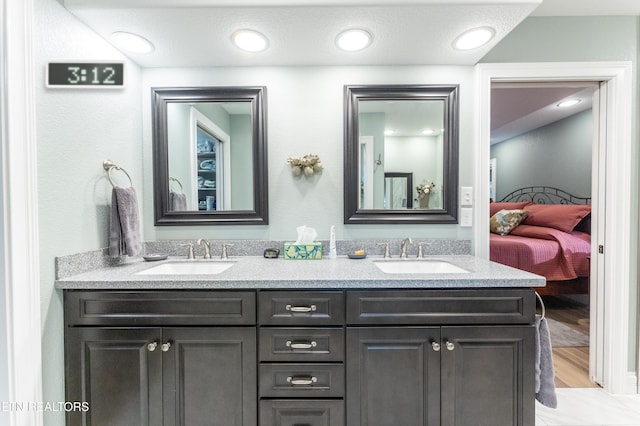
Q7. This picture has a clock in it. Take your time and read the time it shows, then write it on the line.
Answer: 3:12
